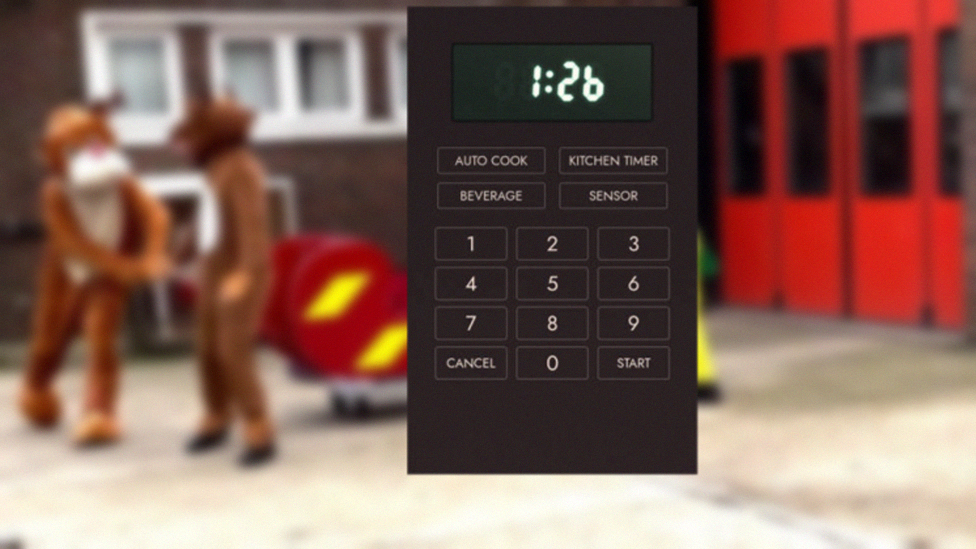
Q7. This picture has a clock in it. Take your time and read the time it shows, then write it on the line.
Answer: 1:26
